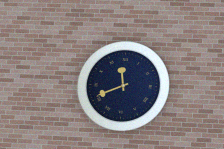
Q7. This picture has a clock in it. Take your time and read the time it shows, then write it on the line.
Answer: 11:41
